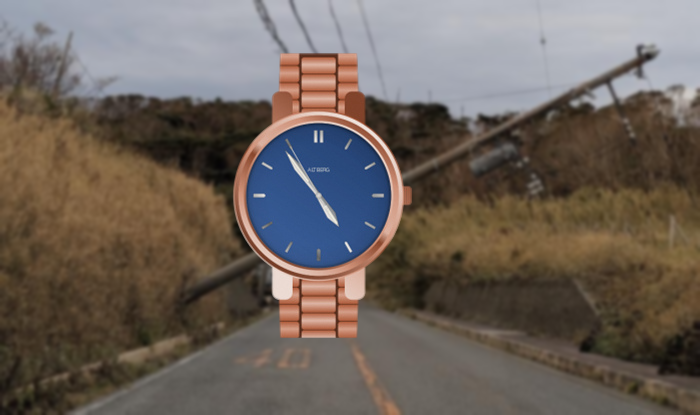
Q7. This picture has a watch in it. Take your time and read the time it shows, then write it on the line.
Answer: 4:53:55
